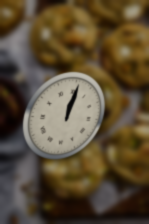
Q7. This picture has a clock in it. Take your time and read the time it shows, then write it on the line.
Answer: 12:01
